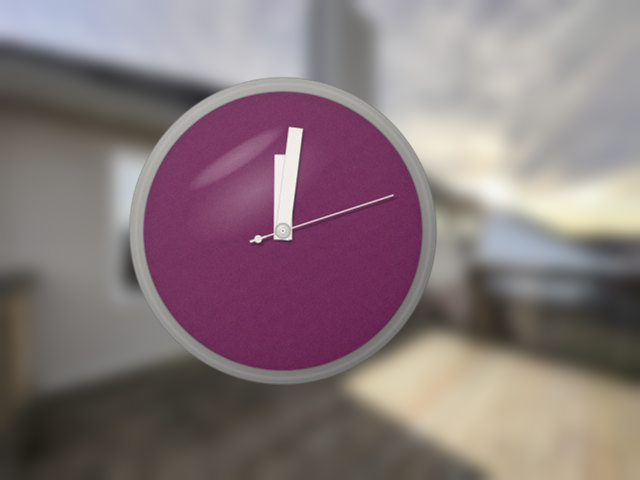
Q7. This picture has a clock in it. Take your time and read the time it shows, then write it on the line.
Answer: 12:01:12
